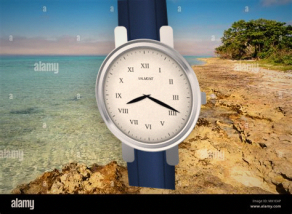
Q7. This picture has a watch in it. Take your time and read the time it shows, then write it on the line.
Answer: 8:19
